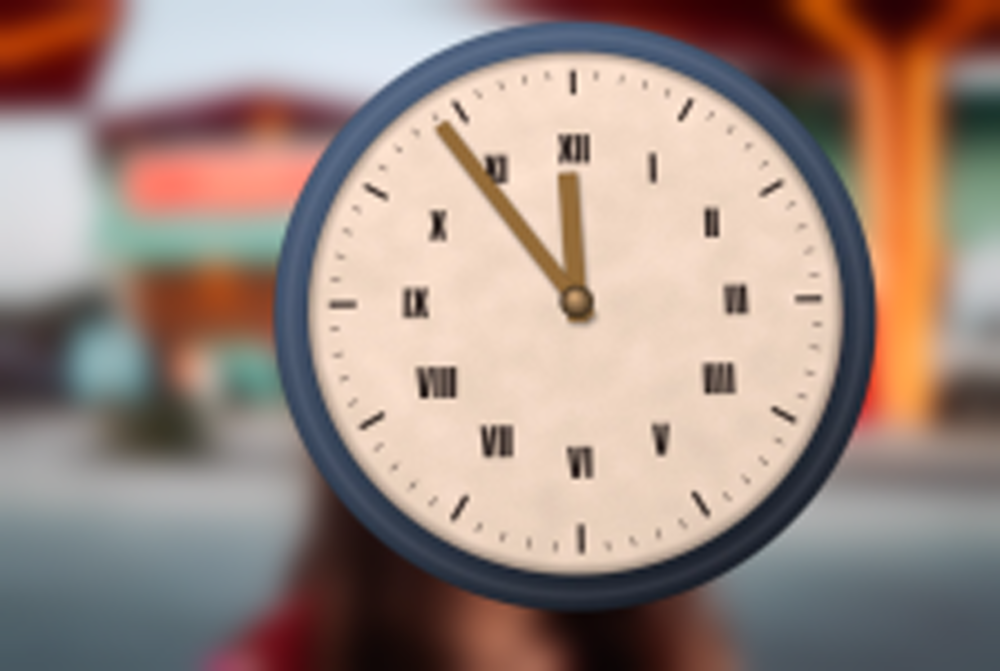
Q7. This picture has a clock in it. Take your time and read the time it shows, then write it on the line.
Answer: 11:54
